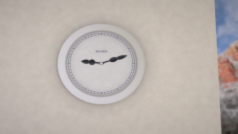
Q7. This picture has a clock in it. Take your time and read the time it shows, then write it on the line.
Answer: 9:12
